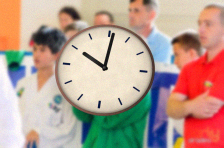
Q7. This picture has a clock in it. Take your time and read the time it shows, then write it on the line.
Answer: 10:01
